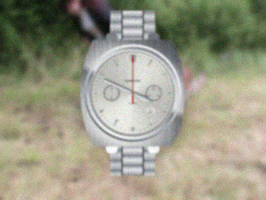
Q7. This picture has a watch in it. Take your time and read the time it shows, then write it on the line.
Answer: 3:49
